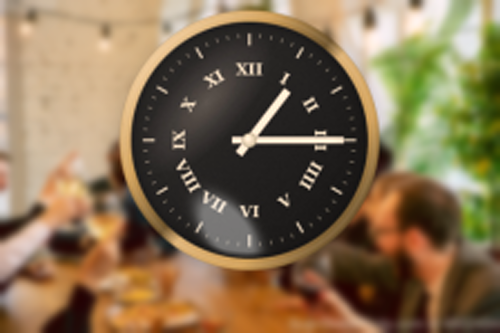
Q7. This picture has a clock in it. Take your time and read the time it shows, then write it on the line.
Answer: 1:15
